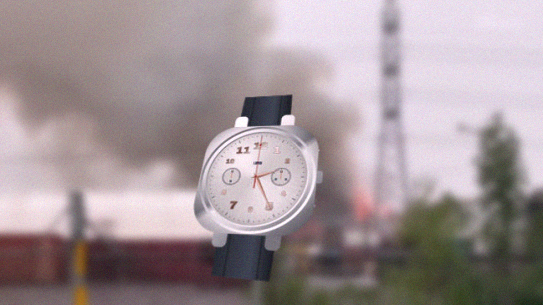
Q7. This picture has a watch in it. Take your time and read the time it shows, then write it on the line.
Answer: 2:25
